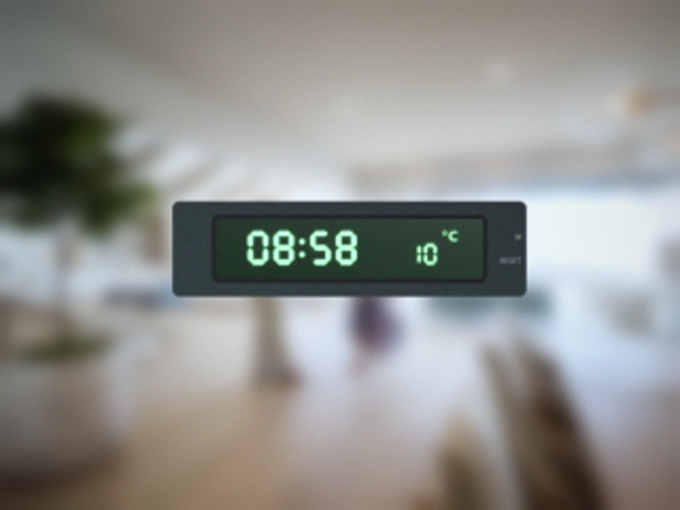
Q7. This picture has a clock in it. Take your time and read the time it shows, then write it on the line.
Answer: 8:58
